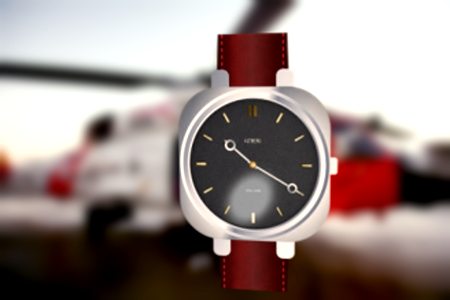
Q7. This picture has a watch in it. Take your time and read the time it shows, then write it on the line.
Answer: 10:20
